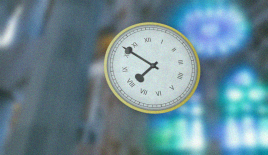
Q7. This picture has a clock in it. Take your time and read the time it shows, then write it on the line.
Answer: 7:52
